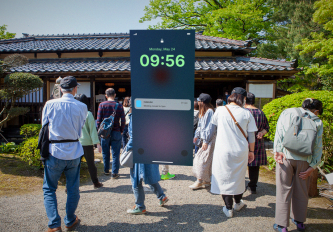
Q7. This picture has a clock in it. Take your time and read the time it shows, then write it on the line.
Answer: 9:56
